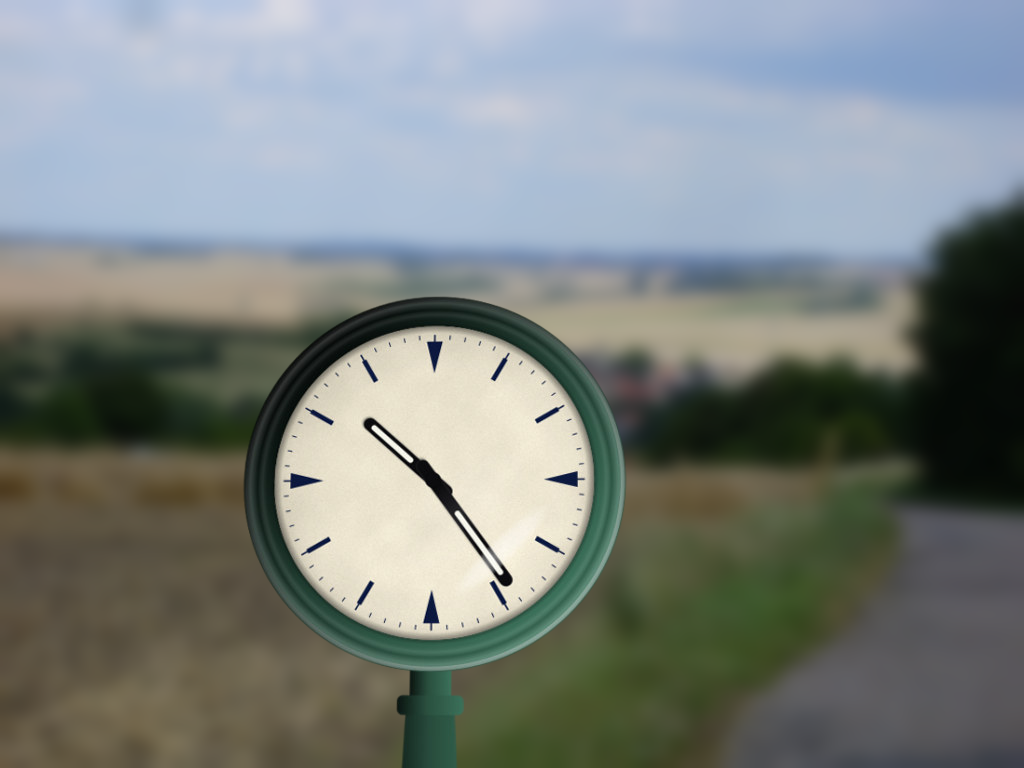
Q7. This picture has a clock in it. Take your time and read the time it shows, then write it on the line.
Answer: 10:24
